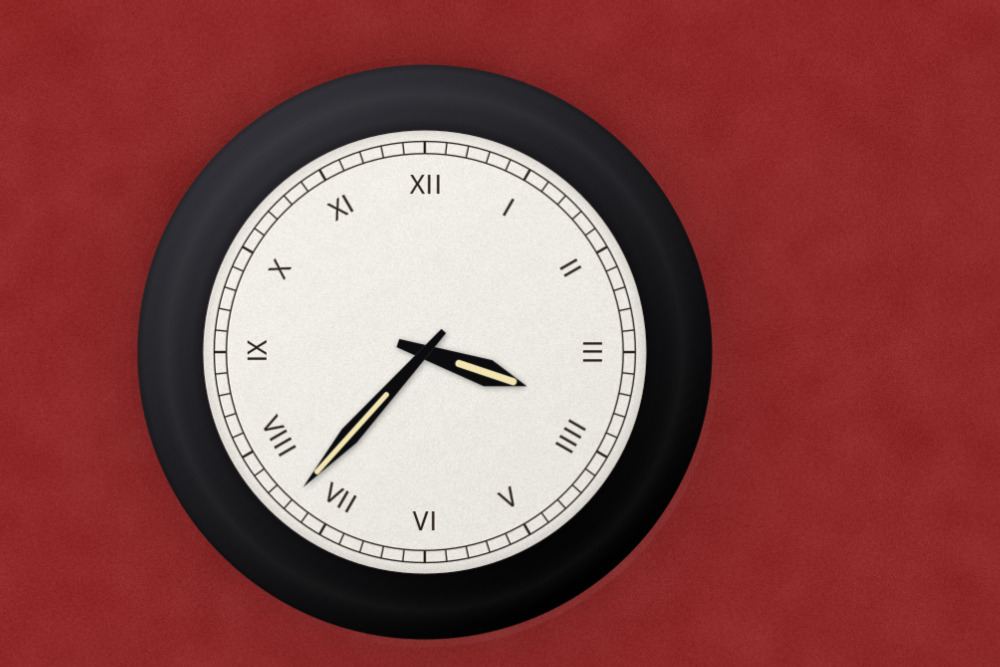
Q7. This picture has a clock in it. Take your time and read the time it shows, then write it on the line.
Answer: 3:37
